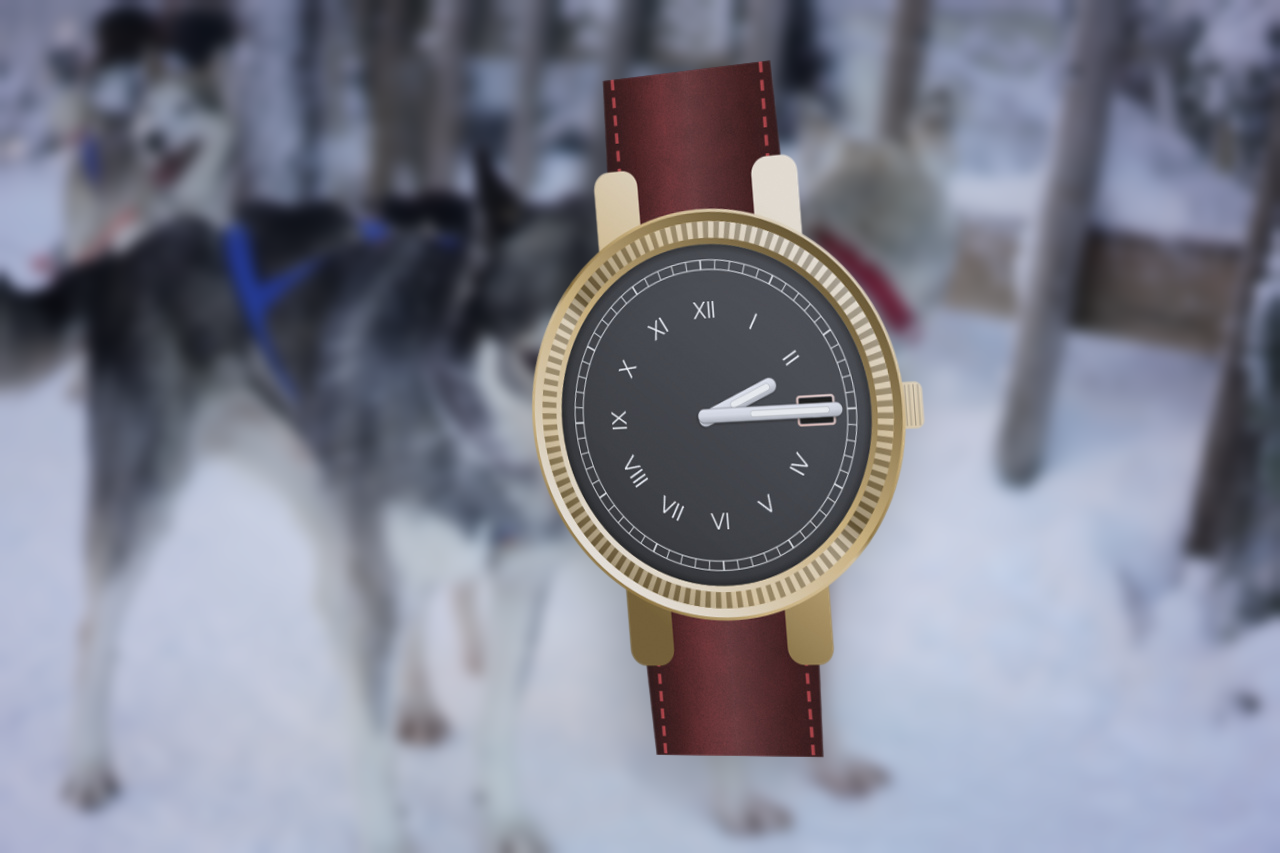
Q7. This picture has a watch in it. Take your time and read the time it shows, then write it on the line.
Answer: 2:15
